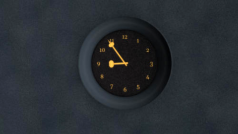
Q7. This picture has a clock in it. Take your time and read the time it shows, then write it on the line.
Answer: 8:54
